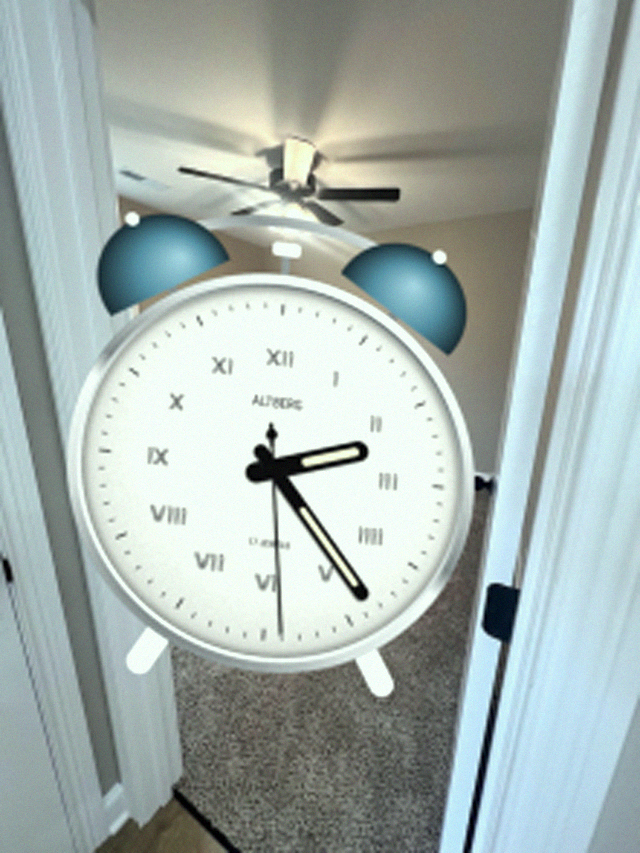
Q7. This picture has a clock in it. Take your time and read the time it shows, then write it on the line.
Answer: 2:23:29
